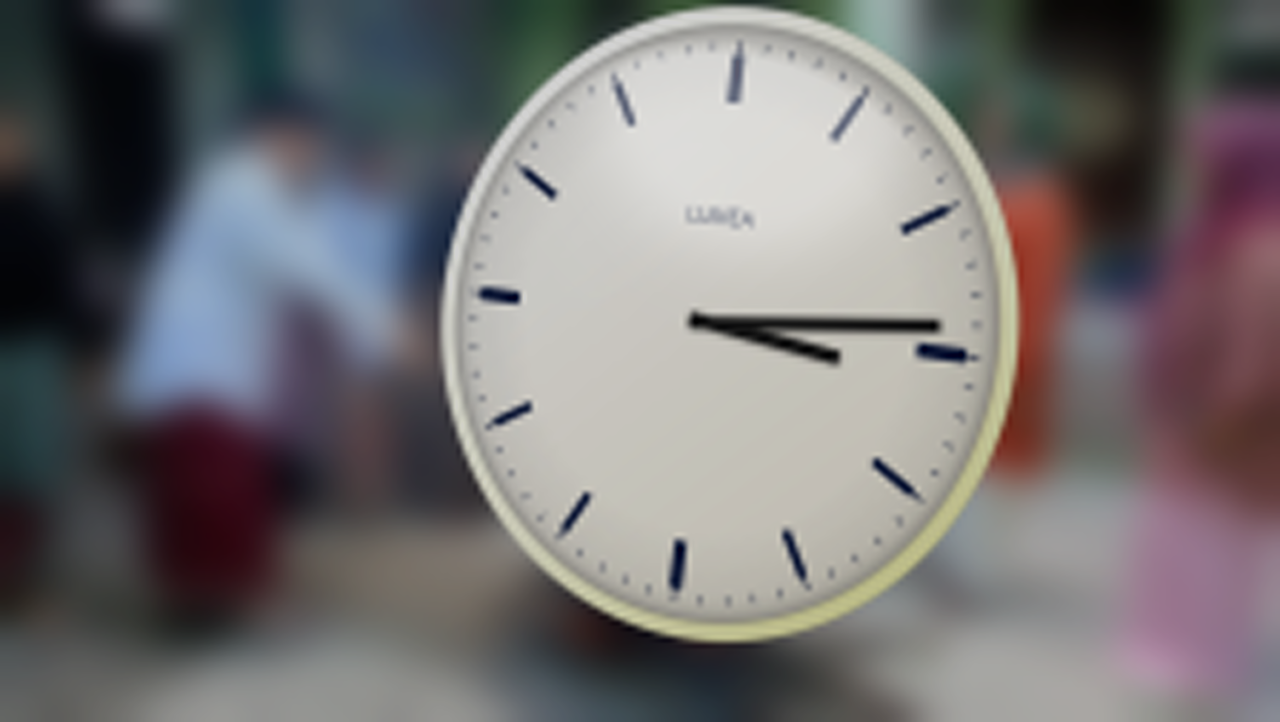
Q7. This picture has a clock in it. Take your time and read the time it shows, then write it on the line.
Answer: 3:14
